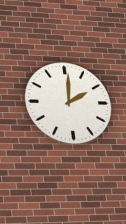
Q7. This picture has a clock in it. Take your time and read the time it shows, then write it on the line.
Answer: 2:01
